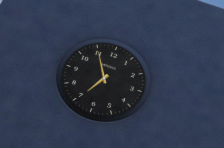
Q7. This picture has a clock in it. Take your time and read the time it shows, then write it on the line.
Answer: 6:55
